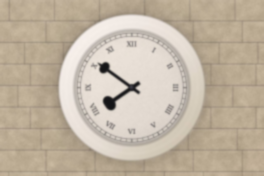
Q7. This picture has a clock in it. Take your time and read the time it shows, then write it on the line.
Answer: 7:51
